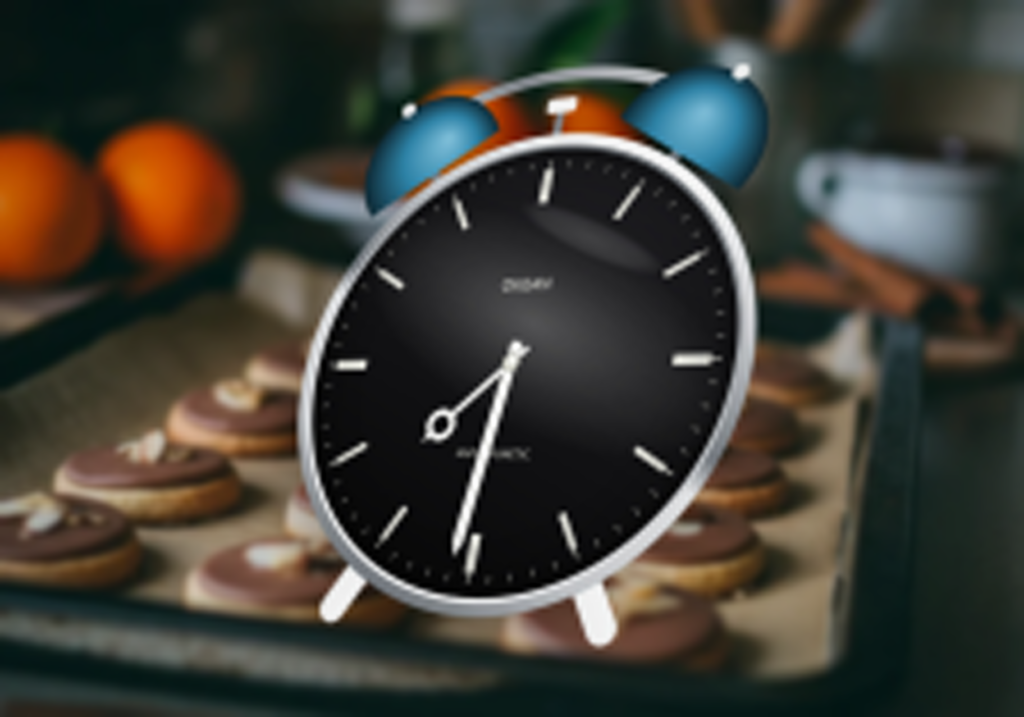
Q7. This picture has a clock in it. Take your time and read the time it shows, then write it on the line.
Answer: 7:31
